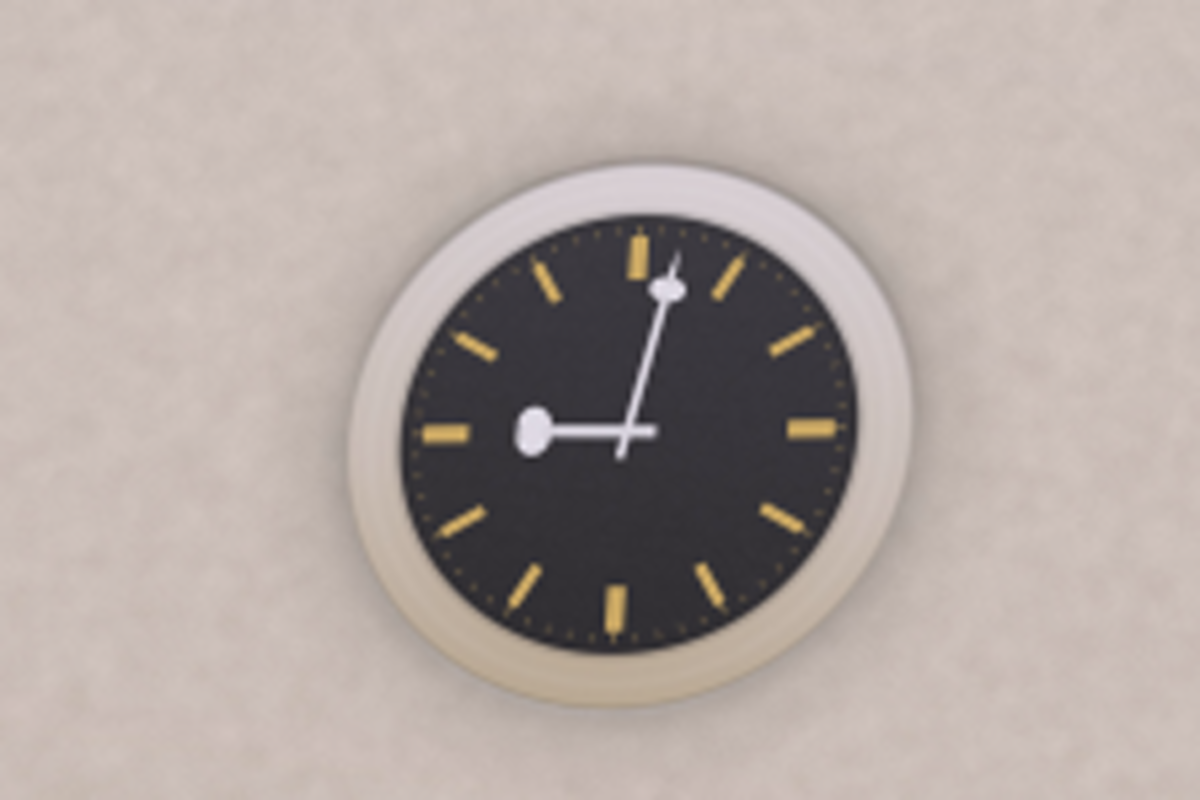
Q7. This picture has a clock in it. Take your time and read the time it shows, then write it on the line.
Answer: 9:02
